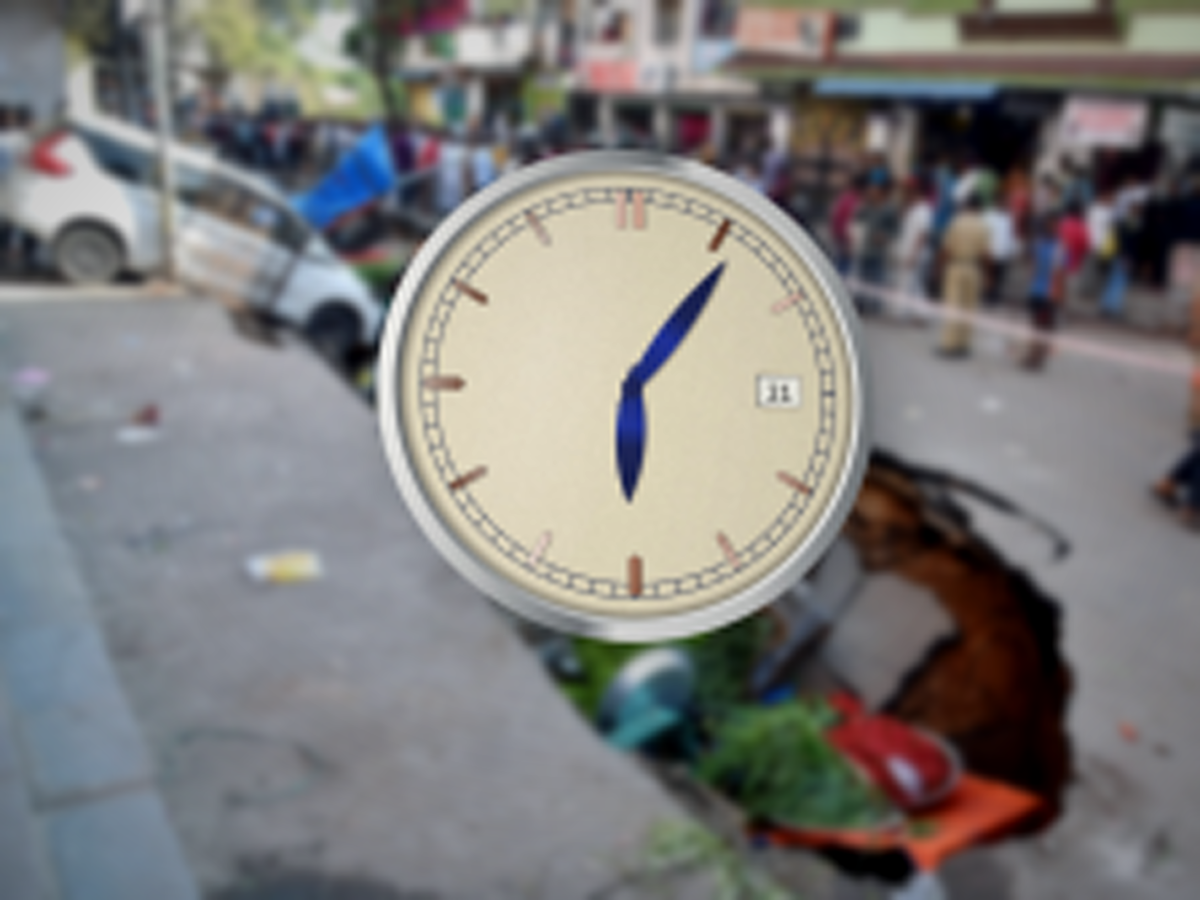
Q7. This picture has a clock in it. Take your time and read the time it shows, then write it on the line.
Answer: 6:06
